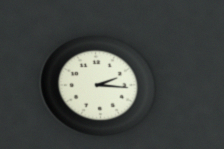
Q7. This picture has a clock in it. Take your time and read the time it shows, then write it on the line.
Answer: 2:16
